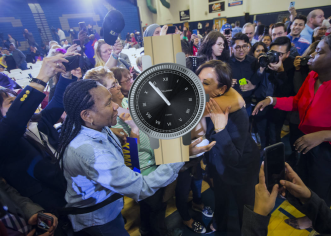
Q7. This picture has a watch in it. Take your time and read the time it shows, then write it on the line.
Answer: 10:54
